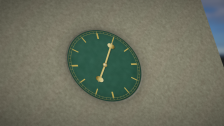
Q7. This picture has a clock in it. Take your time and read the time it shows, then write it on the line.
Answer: 7:05
